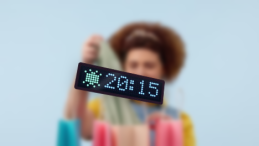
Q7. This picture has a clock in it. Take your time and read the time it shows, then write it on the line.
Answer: 20:15
